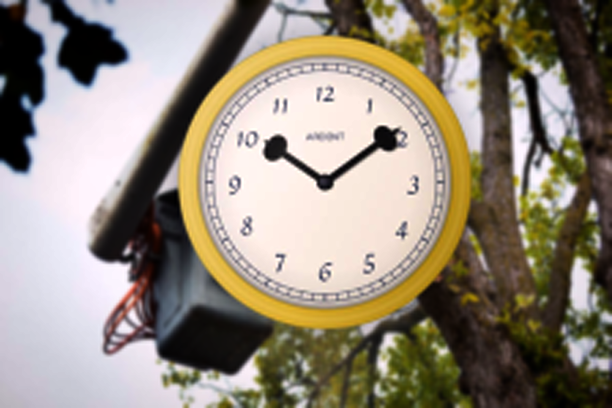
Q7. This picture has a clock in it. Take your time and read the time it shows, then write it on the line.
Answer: 10:09
